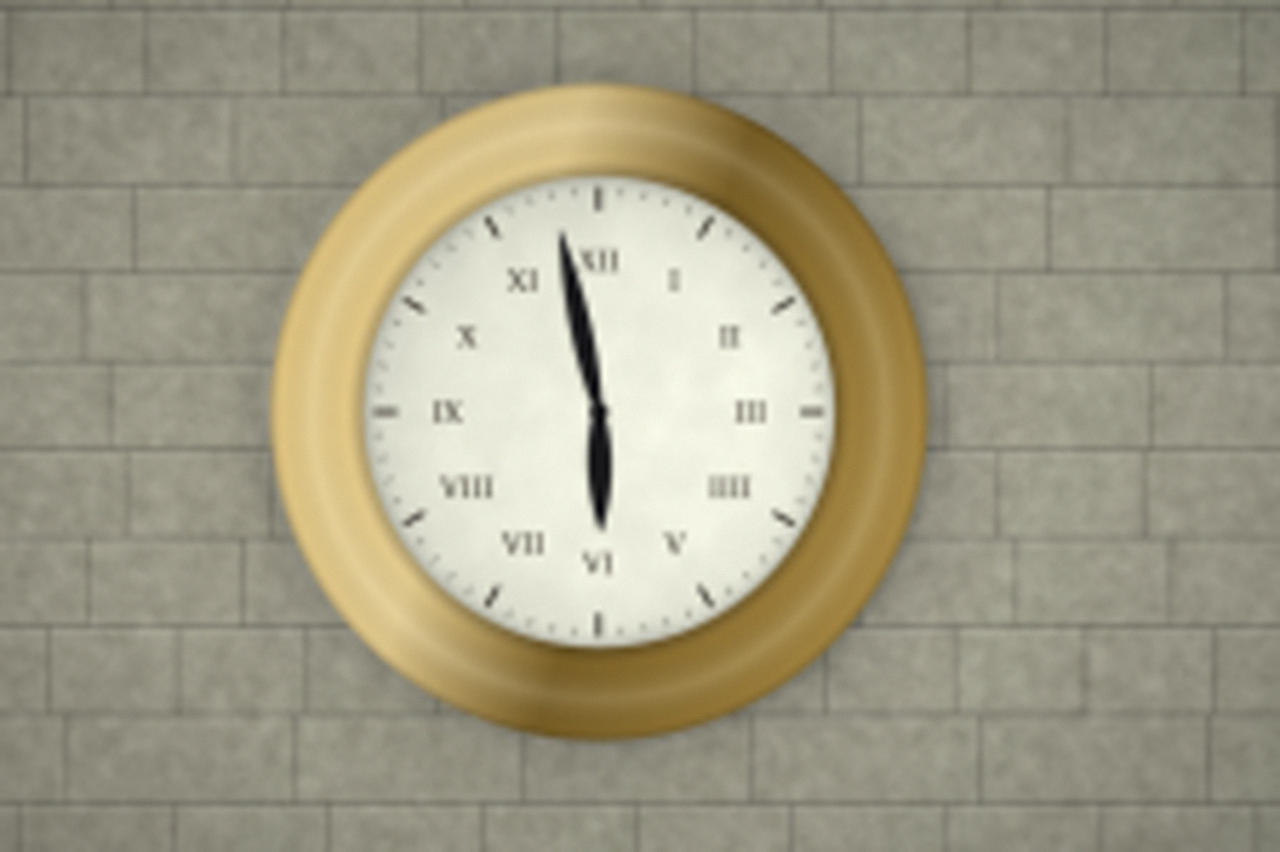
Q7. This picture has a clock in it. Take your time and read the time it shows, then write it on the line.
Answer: 5:58
